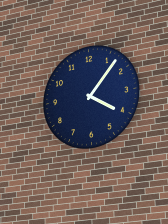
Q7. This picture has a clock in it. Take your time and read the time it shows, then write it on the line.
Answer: 4:07
